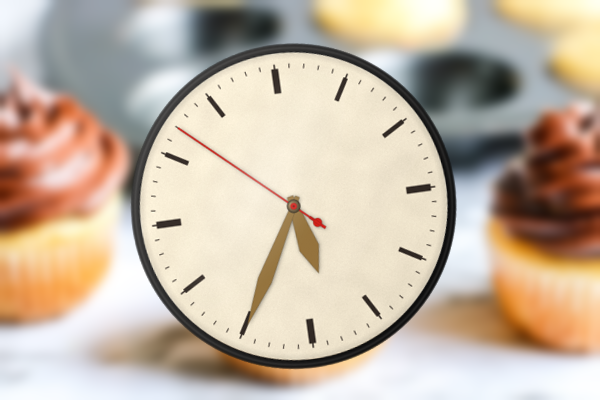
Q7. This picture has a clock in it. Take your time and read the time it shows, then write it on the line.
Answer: 5:34:52
